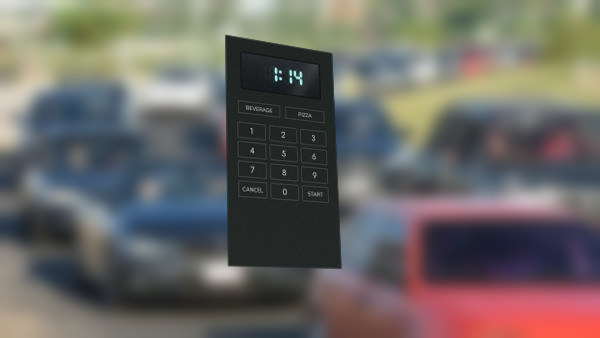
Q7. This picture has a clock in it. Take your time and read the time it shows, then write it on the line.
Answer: 1:14
